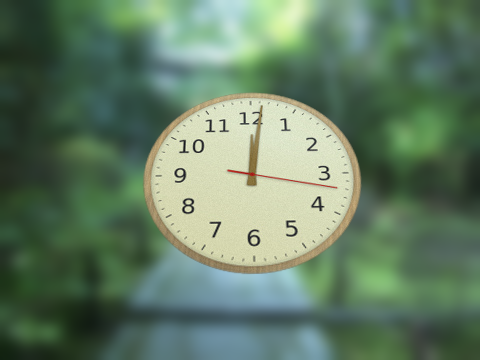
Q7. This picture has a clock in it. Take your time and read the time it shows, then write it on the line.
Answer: 12:01:17
